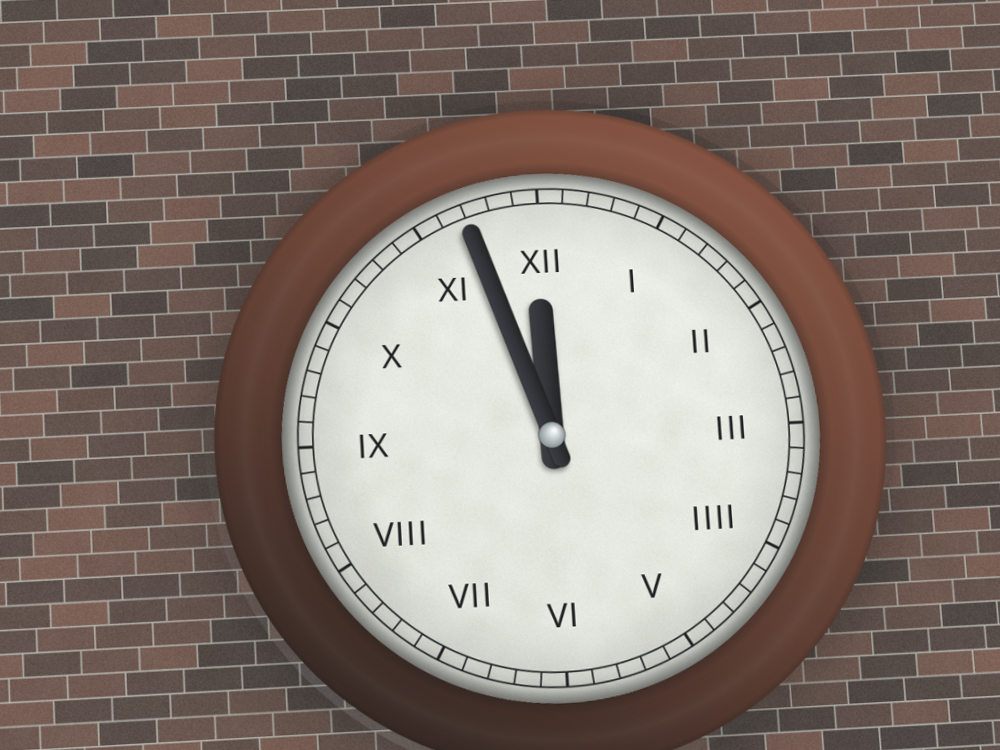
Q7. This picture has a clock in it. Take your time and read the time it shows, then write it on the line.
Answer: 11:57
